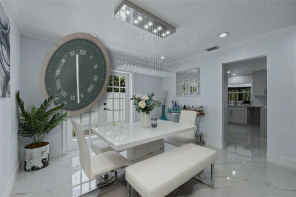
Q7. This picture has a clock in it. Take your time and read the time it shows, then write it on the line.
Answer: 11:27
